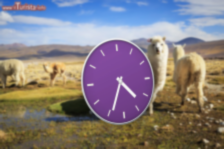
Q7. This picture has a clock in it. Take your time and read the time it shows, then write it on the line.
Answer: 4:34
